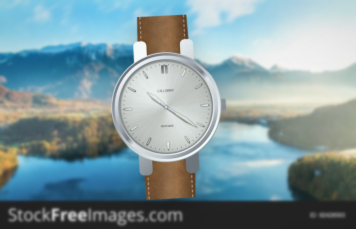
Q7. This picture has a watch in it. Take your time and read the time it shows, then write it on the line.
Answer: 10:21
